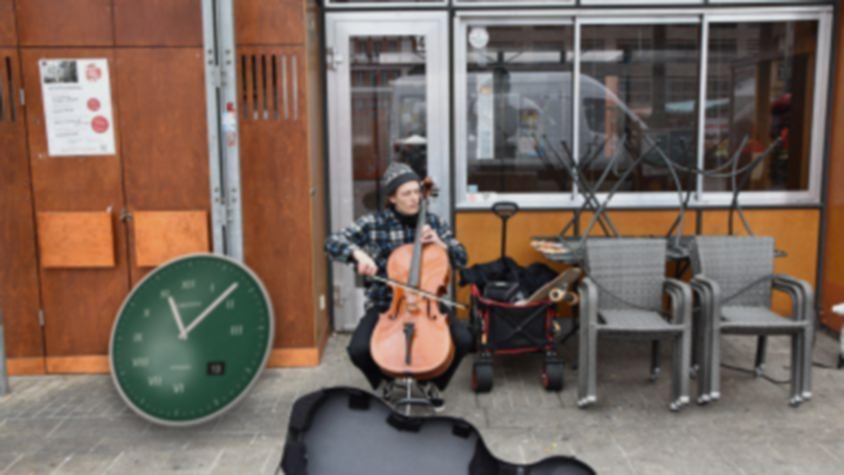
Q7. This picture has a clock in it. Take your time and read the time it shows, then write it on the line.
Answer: 11:08
